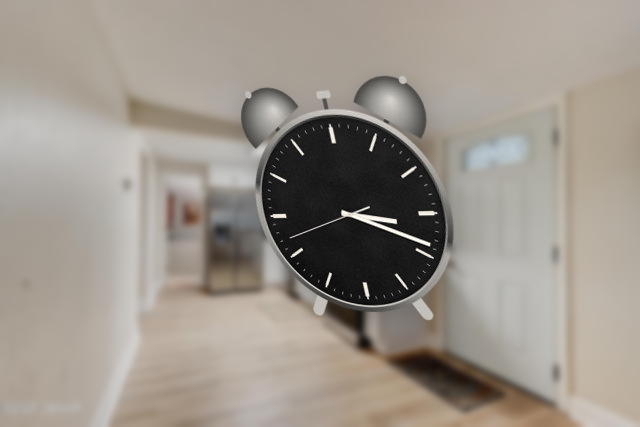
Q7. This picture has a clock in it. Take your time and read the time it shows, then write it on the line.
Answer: 3:18:42
